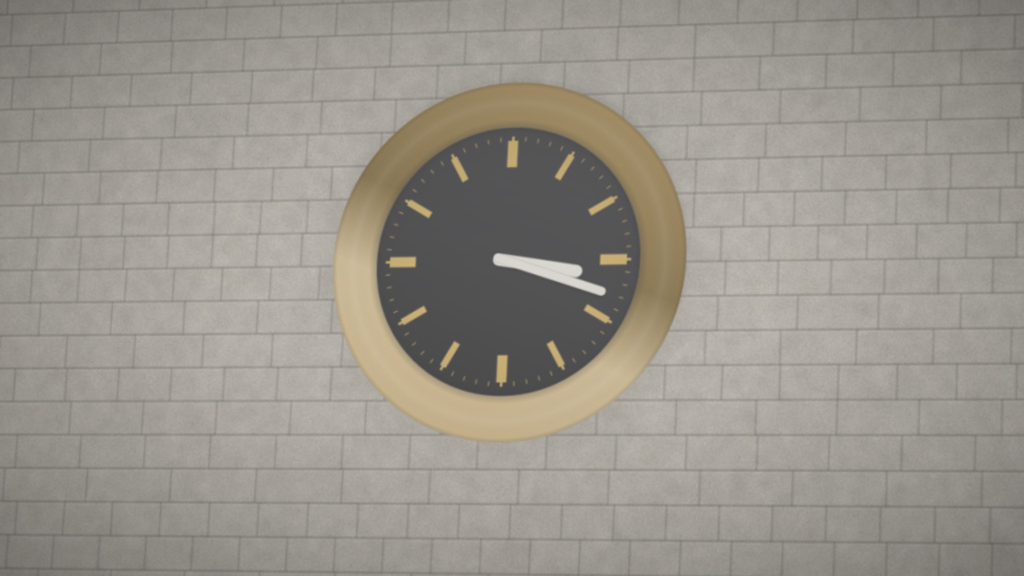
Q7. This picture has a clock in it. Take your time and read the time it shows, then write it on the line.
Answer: 3:18
